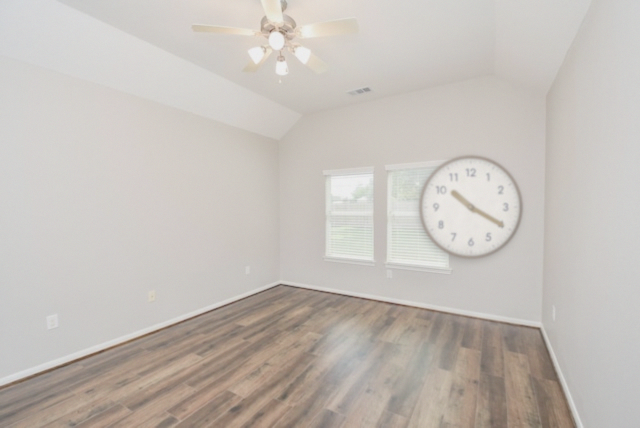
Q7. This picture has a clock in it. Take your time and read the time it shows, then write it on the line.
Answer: 10:20
